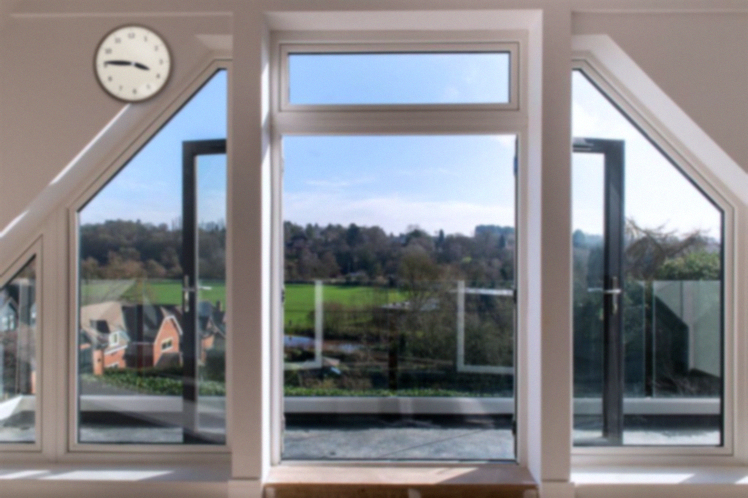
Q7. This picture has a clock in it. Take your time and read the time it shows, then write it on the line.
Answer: 3:46
